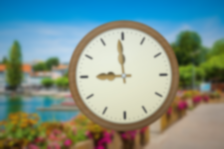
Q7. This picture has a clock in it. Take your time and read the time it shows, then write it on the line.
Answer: 8:59
